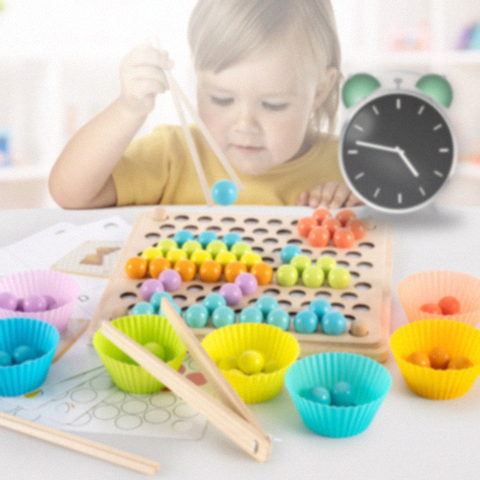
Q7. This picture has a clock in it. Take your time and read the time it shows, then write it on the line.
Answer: 4:47
